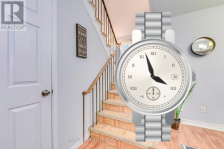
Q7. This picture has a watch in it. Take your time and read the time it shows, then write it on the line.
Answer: 3:57
